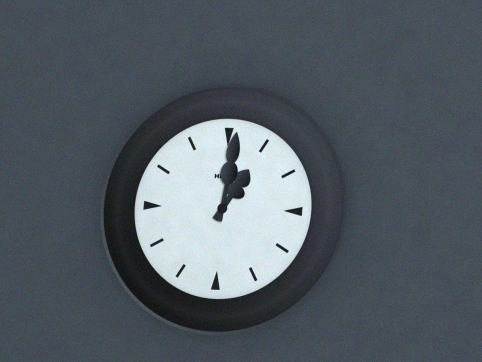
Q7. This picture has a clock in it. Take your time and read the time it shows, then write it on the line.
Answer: 1:01
